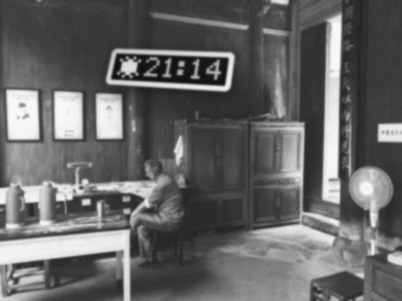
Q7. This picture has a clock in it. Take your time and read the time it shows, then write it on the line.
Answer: 21:14
